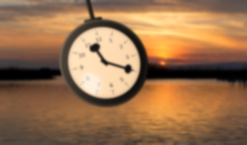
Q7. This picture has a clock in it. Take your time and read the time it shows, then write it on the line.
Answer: 11:20
